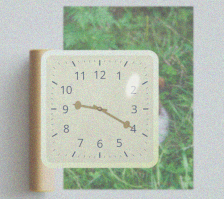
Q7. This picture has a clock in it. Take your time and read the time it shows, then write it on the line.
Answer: 9:20
